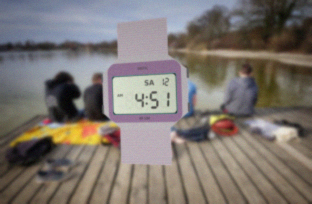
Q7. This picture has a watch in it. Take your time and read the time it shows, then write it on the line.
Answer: 4:51
